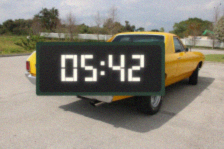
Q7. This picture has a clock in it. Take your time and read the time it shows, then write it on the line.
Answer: 5:42
